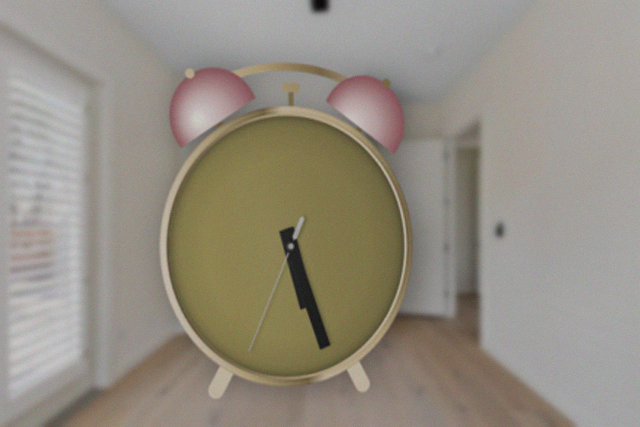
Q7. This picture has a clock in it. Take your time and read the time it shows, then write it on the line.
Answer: 5:26:34
